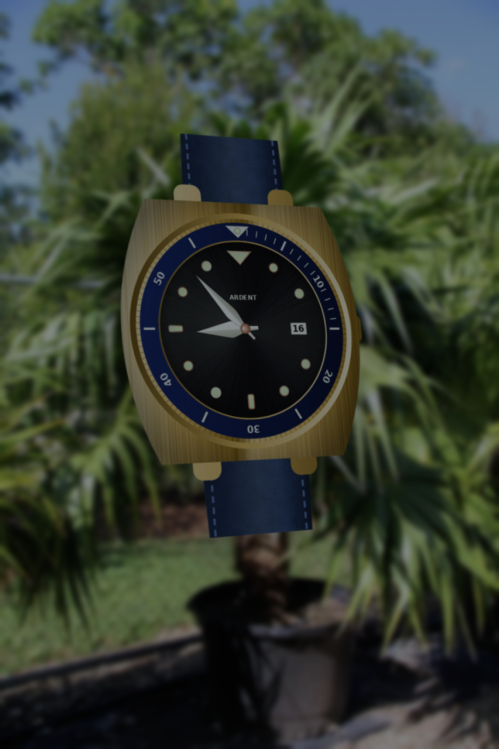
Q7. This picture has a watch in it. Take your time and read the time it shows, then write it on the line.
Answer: 8:53
